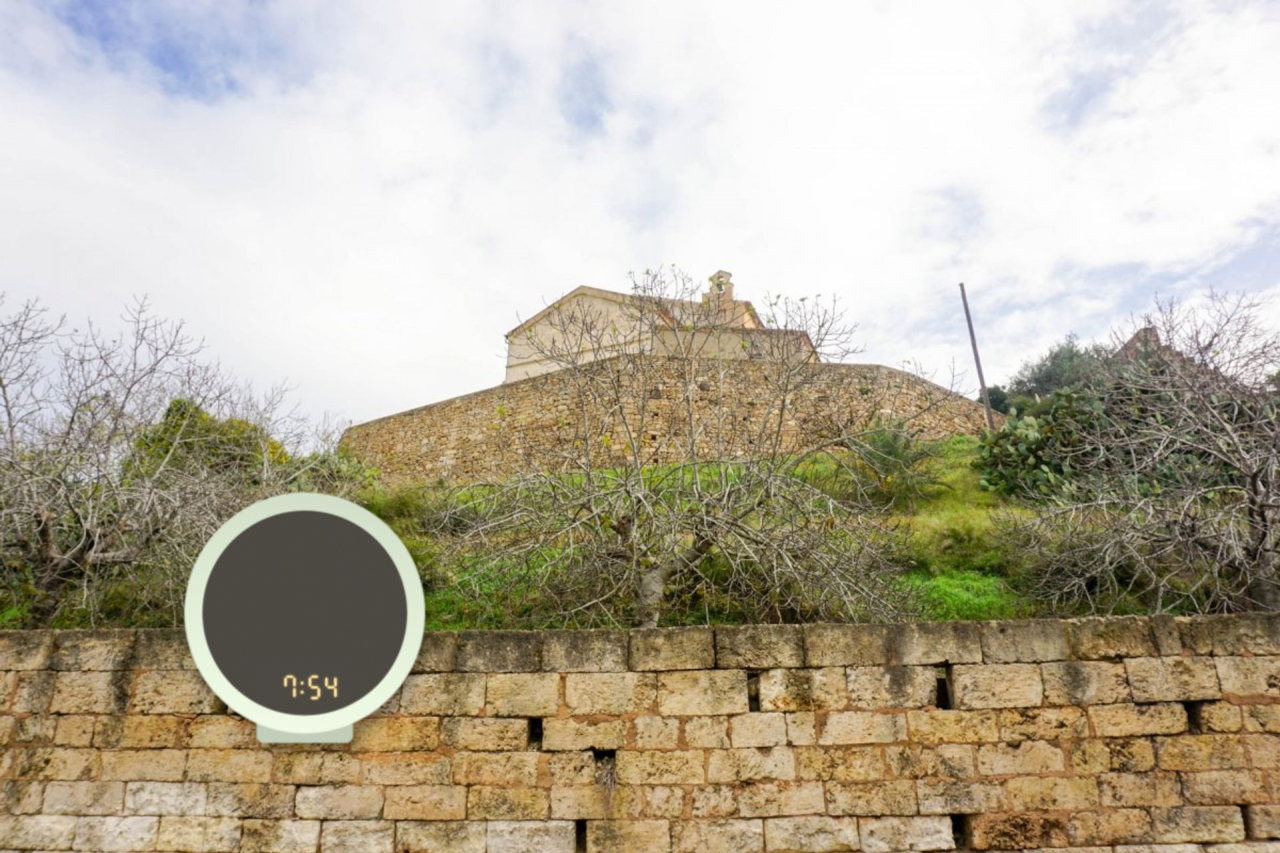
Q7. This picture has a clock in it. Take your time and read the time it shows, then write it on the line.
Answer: 7:54
